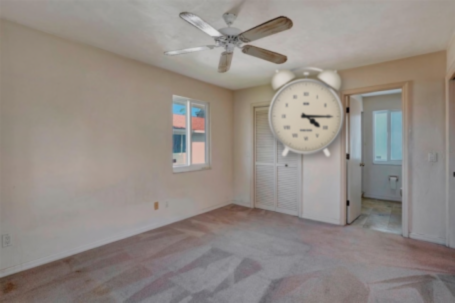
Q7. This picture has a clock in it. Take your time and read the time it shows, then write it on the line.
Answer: 4:15
